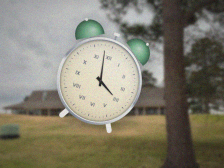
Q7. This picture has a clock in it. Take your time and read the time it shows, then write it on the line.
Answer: 3:58
